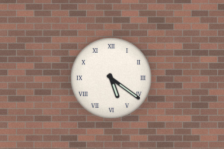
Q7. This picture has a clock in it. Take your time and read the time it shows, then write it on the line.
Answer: 5:21
